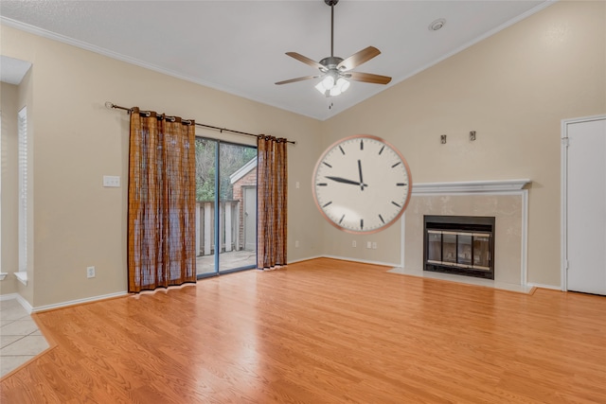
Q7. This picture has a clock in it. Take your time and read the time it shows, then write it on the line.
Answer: 11:47
